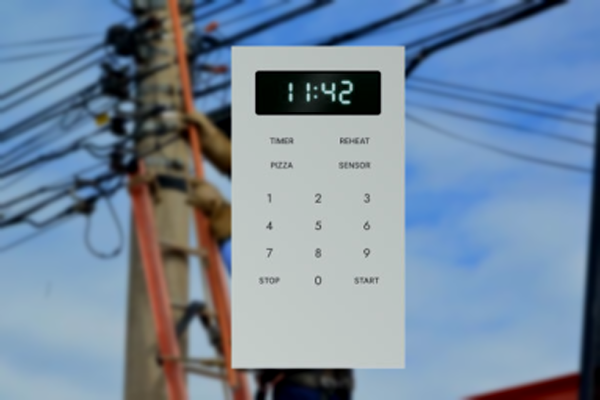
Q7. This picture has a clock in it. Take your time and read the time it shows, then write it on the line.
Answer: 11:42
